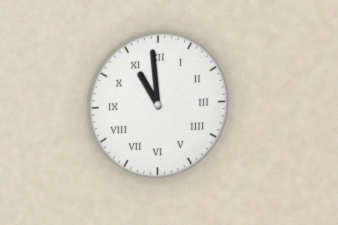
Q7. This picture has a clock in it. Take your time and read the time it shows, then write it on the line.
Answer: 10:59
